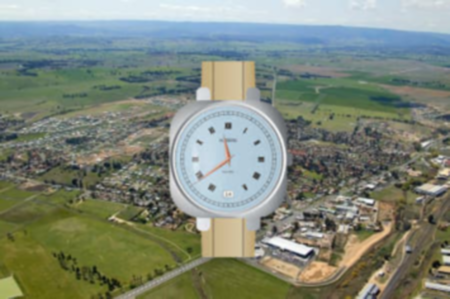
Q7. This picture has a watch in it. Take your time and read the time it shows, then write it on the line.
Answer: 11:39
